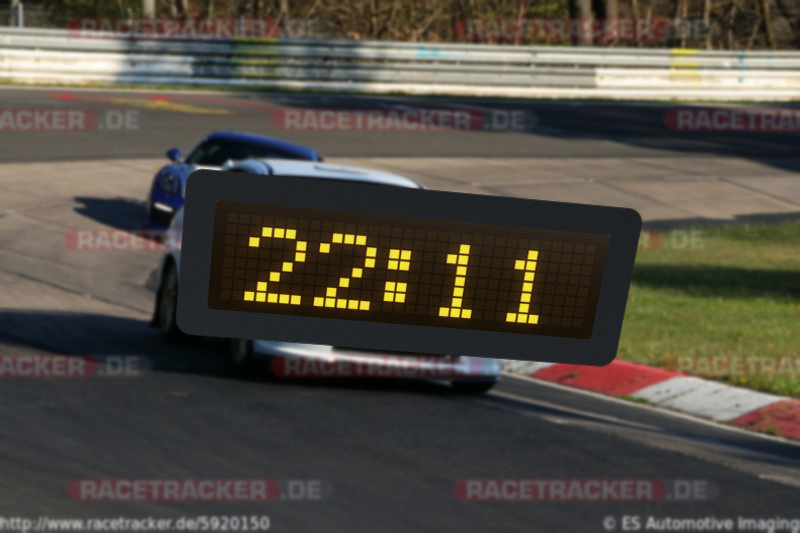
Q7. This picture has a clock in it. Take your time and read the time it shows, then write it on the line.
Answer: 22:11
